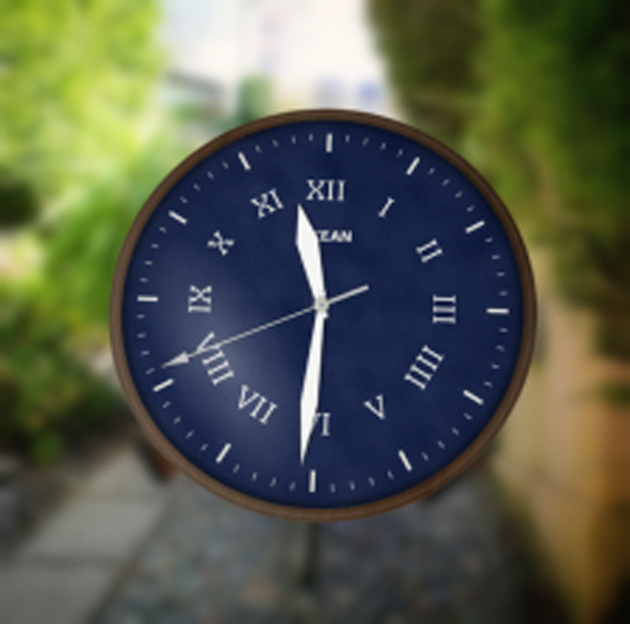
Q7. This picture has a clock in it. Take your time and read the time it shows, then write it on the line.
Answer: 11:30:41
